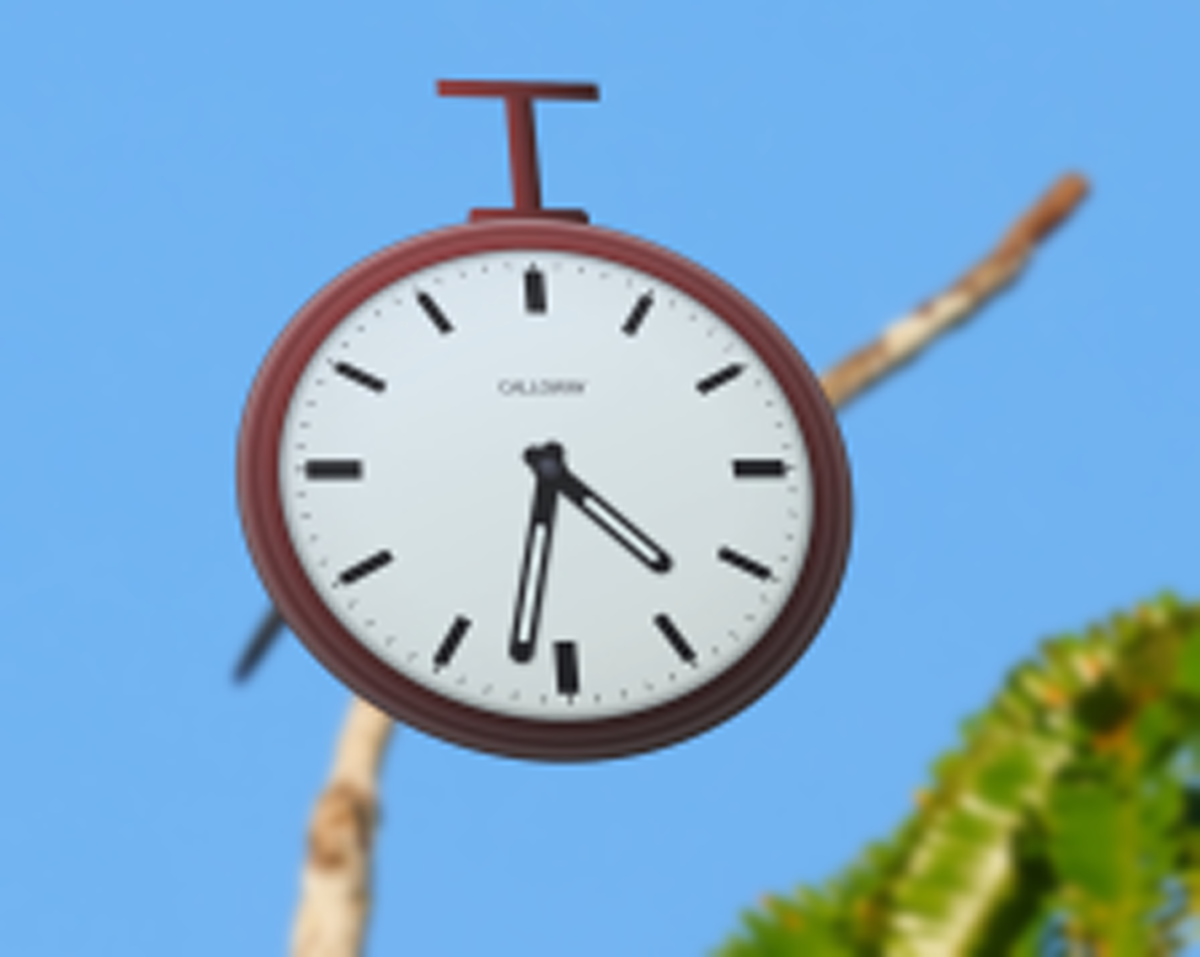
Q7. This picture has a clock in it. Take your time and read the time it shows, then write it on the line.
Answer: 4:32
